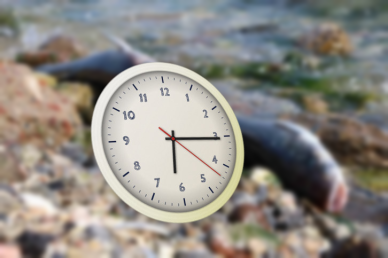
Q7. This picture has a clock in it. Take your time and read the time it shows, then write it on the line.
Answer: 6:15:22
